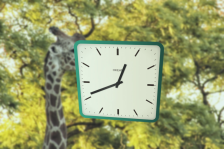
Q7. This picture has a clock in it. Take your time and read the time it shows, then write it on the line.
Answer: 12:41
